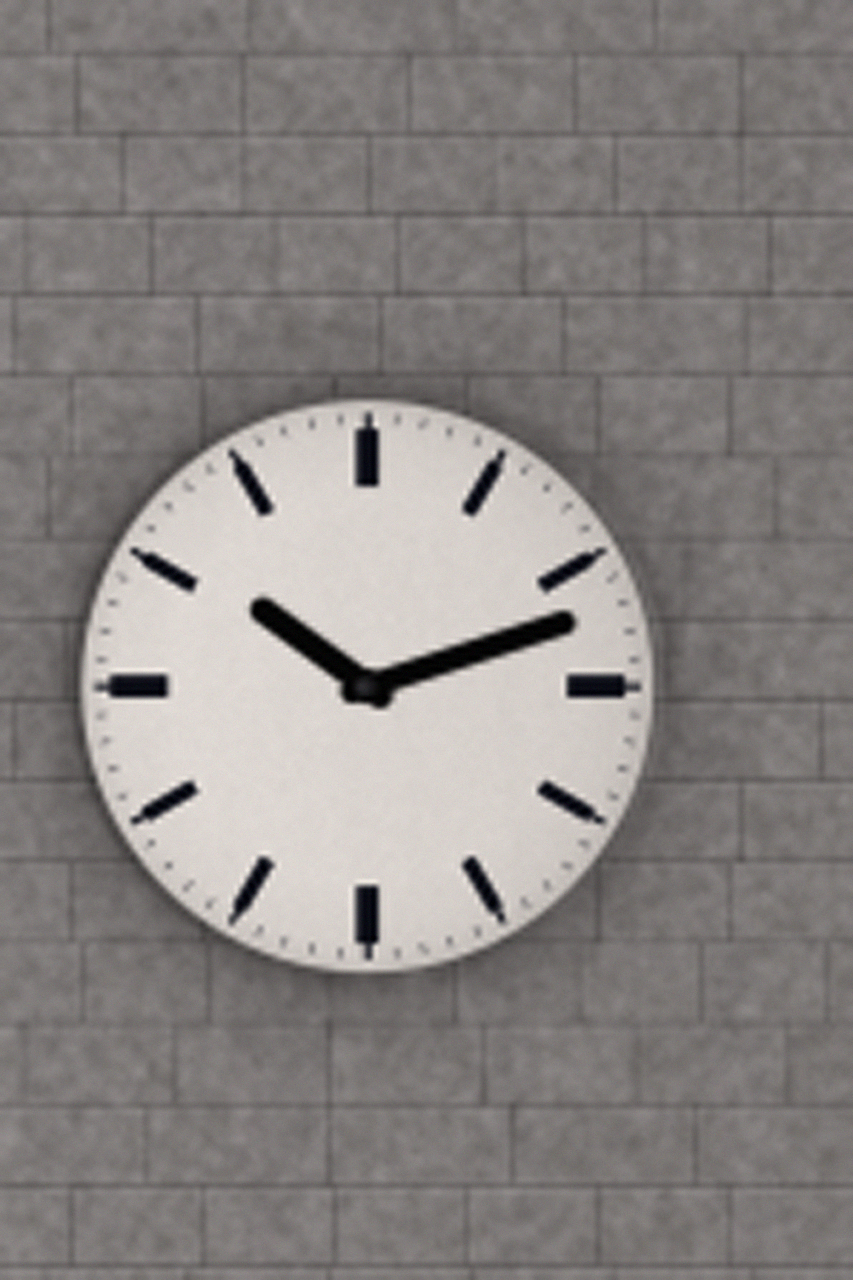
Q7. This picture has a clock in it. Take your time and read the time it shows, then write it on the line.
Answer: 10:12
